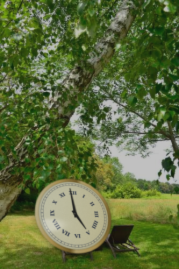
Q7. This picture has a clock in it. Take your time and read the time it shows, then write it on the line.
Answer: 4:59
